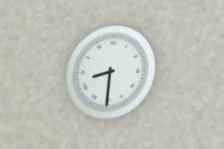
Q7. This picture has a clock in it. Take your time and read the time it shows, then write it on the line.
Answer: 8:30
